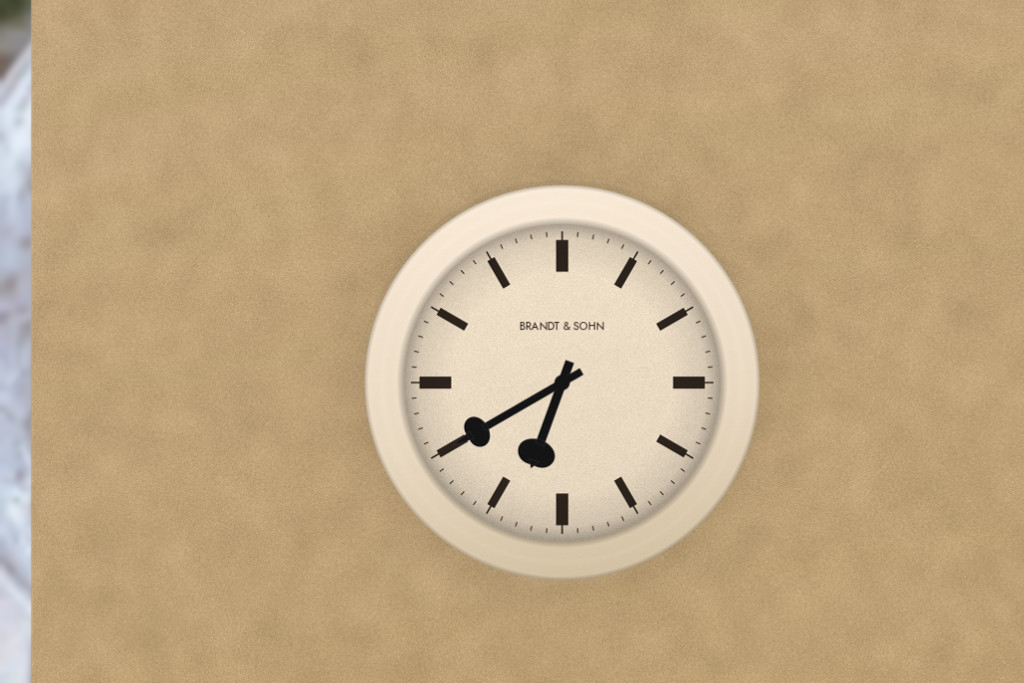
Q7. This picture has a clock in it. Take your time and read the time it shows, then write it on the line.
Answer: 6:40
